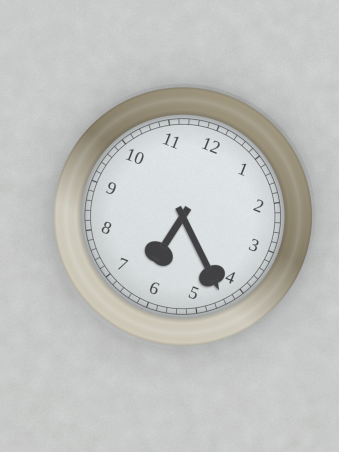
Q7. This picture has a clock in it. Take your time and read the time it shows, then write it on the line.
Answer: 6:22
